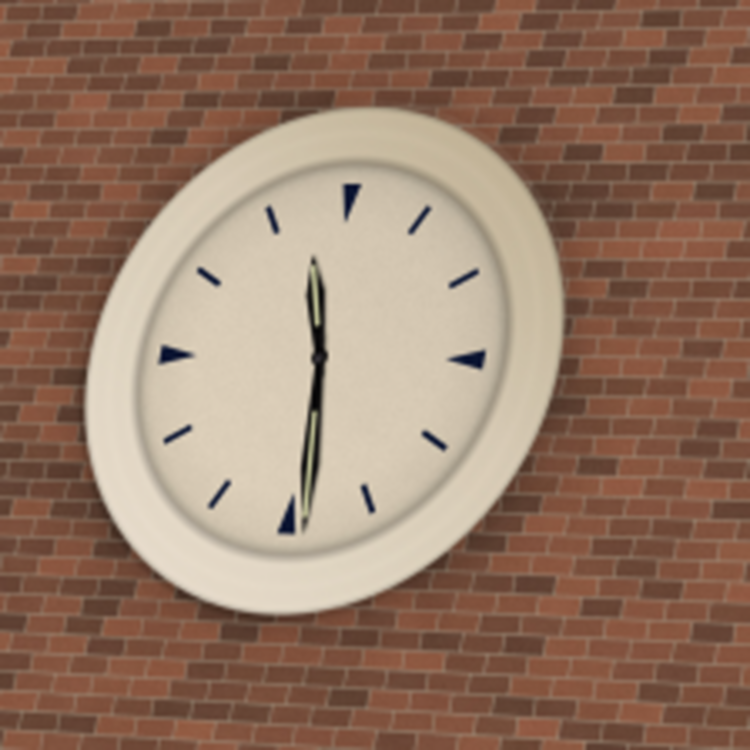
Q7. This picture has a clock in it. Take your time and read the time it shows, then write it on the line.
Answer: 11:29
